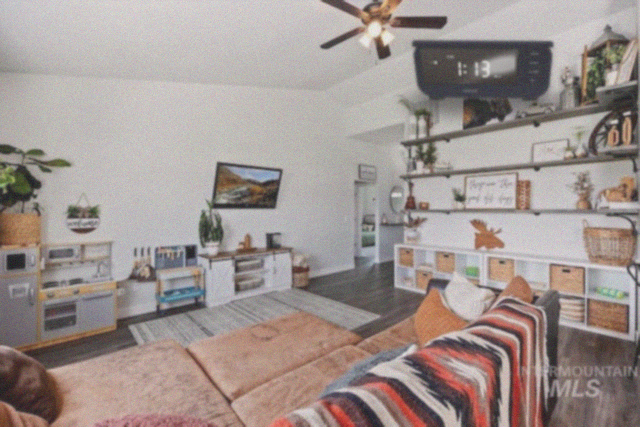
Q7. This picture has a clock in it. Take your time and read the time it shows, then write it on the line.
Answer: 1:13
